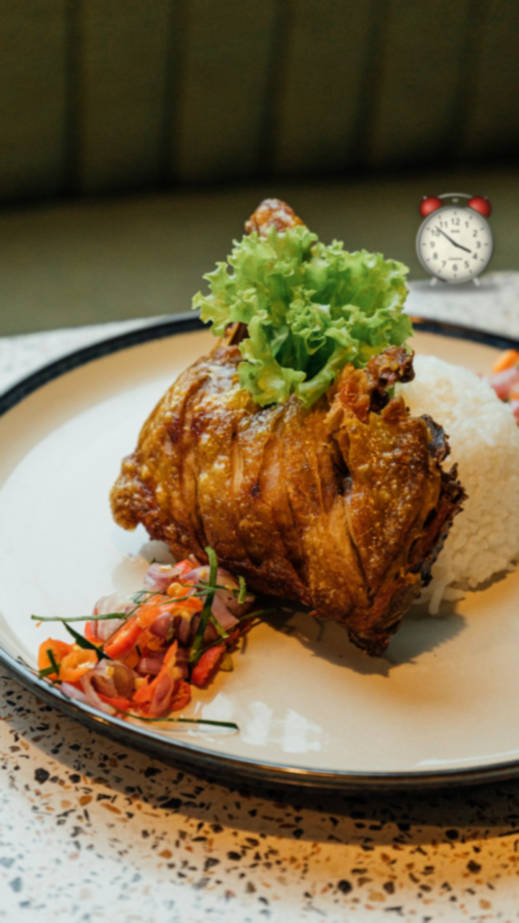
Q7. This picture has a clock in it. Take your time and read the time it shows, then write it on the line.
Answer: 3:52
